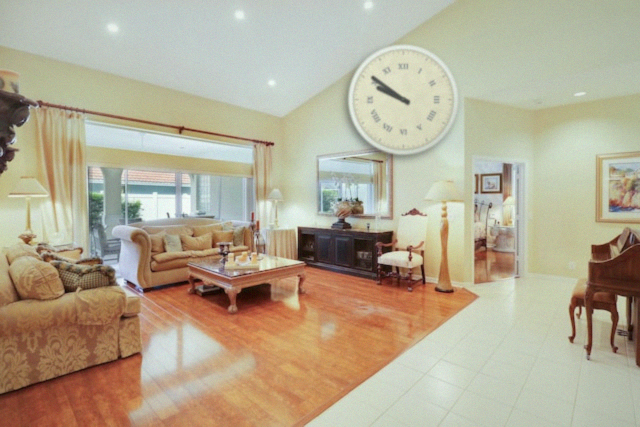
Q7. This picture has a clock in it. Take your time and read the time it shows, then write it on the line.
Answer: 9:51
